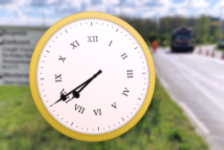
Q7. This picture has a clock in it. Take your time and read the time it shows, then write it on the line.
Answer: 7:40
